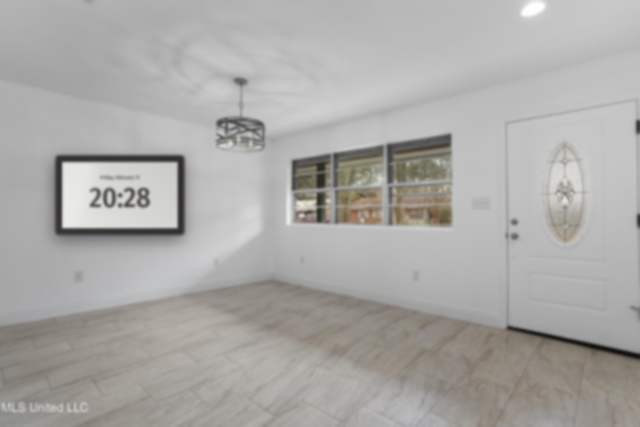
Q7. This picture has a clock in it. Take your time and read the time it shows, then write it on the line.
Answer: 20:28
